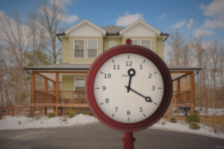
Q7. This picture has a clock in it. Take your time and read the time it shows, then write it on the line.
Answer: 12:20
